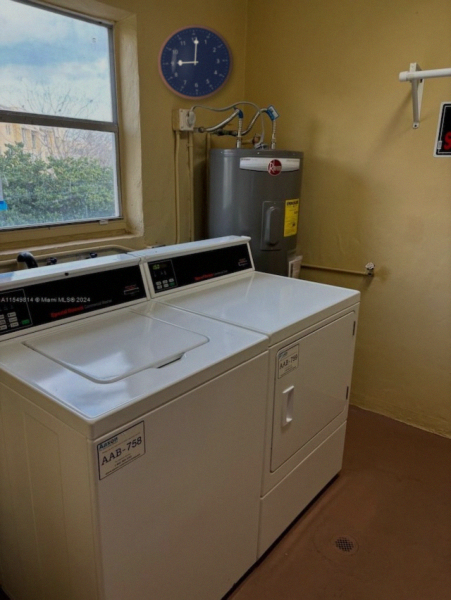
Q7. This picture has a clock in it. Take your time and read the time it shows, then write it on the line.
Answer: 9:01
